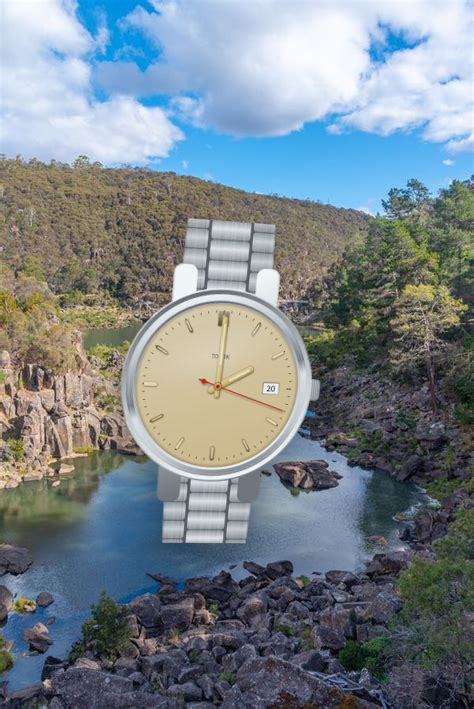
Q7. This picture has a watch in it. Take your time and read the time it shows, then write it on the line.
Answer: 2:00:18
